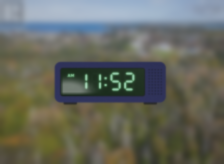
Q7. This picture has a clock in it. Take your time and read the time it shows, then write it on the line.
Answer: 11:52
